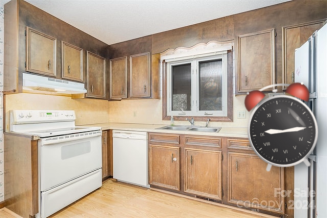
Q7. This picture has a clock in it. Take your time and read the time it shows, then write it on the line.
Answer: 9:15
